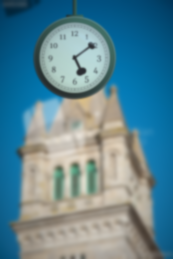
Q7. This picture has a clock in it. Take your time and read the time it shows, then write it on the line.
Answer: 5:09
